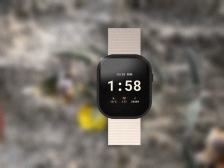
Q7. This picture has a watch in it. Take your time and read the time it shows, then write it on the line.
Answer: 1:58
